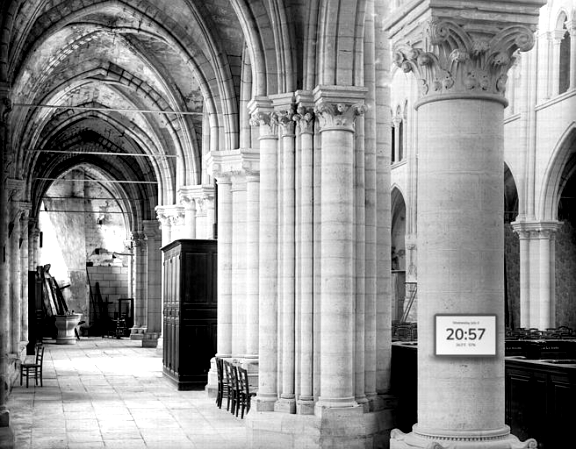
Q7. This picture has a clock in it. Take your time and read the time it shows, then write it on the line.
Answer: 20:57
